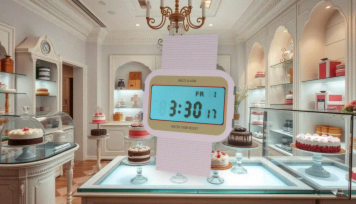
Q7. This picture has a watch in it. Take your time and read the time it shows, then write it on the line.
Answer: 3:30:17
